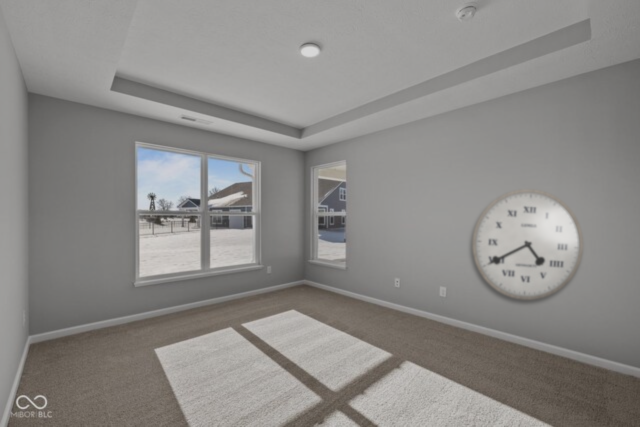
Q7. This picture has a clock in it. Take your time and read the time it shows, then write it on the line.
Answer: 4:40
